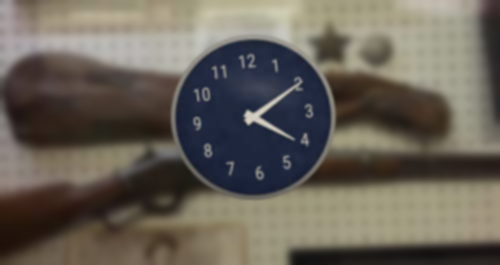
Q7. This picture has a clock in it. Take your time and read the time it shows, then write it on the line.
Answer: 4:10
